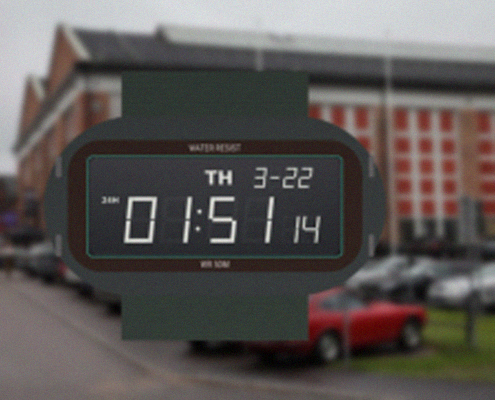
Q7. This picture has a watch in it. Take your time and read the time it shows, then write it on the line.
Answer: 1:51:14
